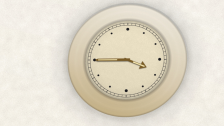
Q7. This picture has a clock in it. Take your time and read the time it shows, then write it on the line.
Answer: 3:45
